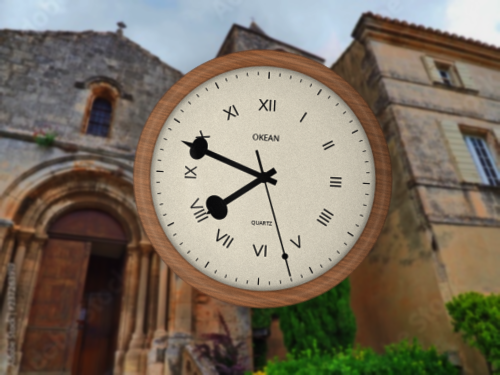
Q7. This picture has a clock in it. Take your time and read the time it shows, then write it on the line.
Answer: 7:48:27
